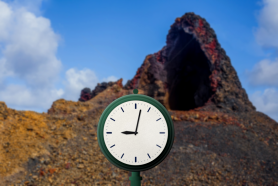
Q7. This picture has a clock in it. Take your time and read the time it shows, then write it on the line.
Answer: 9:02
